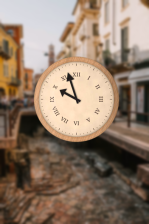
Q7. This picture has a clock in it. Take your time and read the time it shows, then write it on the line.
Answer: 9:57
